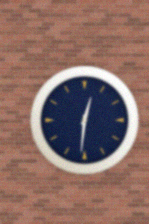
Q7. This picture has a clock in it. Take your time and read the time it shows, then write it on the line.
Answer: 12:31
